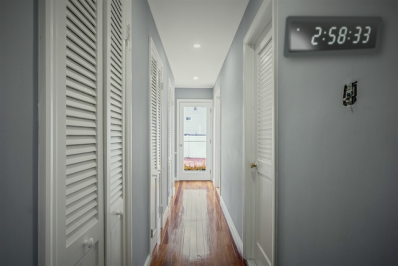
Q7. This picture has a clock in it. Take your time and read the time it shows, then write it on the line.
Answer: 2:58:33
